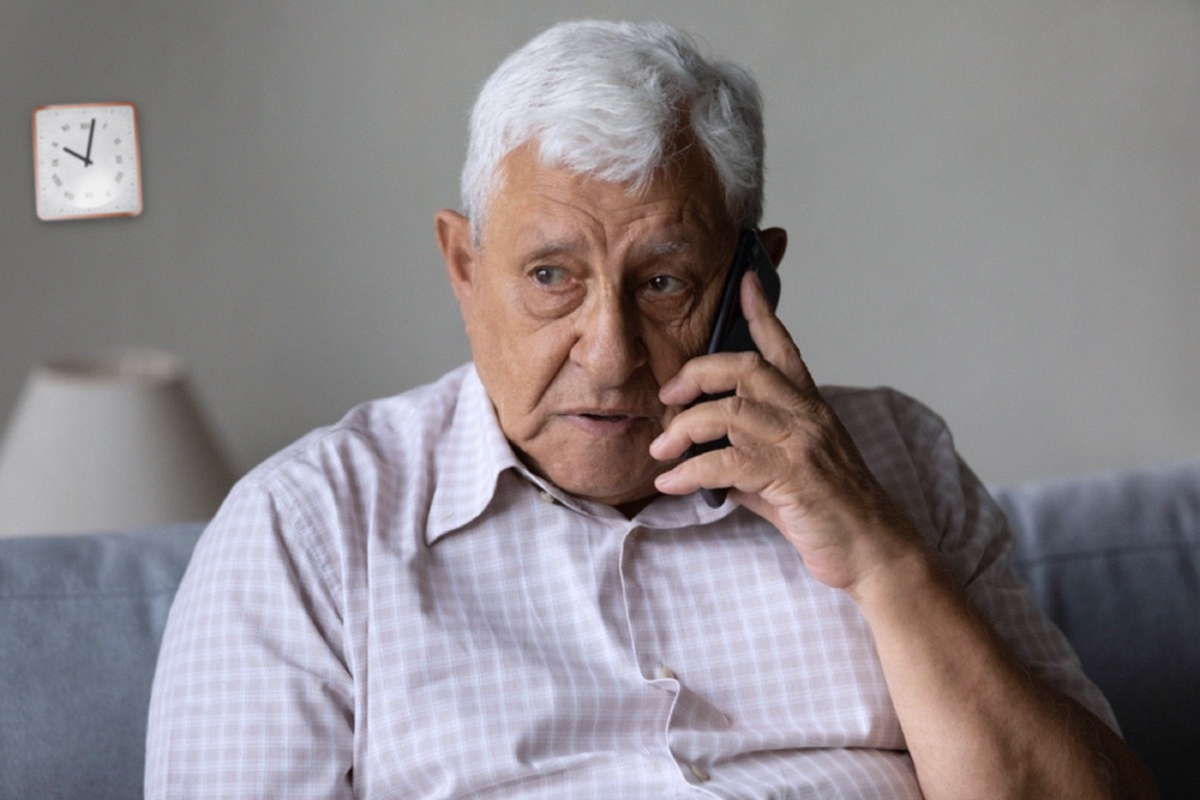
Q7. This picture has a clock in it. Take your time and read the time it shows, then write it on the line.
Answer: 10:02
